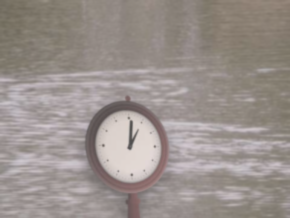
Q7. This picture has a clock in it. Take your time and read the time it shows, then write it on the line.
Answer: 1:01
